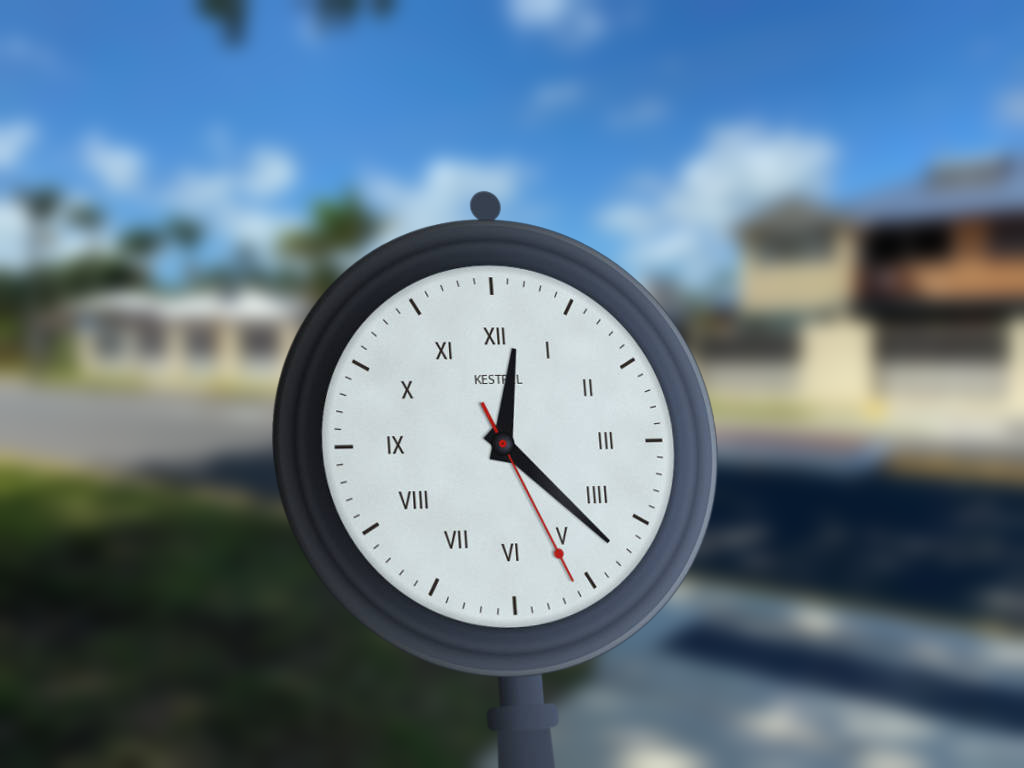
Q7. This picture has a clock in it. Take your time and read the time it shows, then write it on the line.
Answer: 12:22:26
